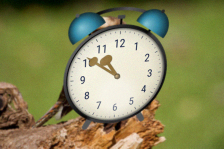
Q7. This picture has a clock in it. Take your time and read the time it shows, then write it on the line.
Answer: 10:51
